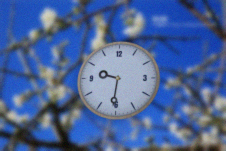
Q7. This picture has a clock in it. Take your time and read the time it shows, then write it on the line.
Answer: 9:31
